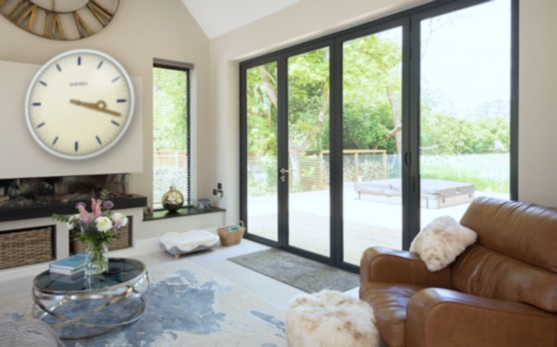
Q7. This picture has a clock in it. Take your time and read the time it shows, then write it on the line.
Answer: 3:18
